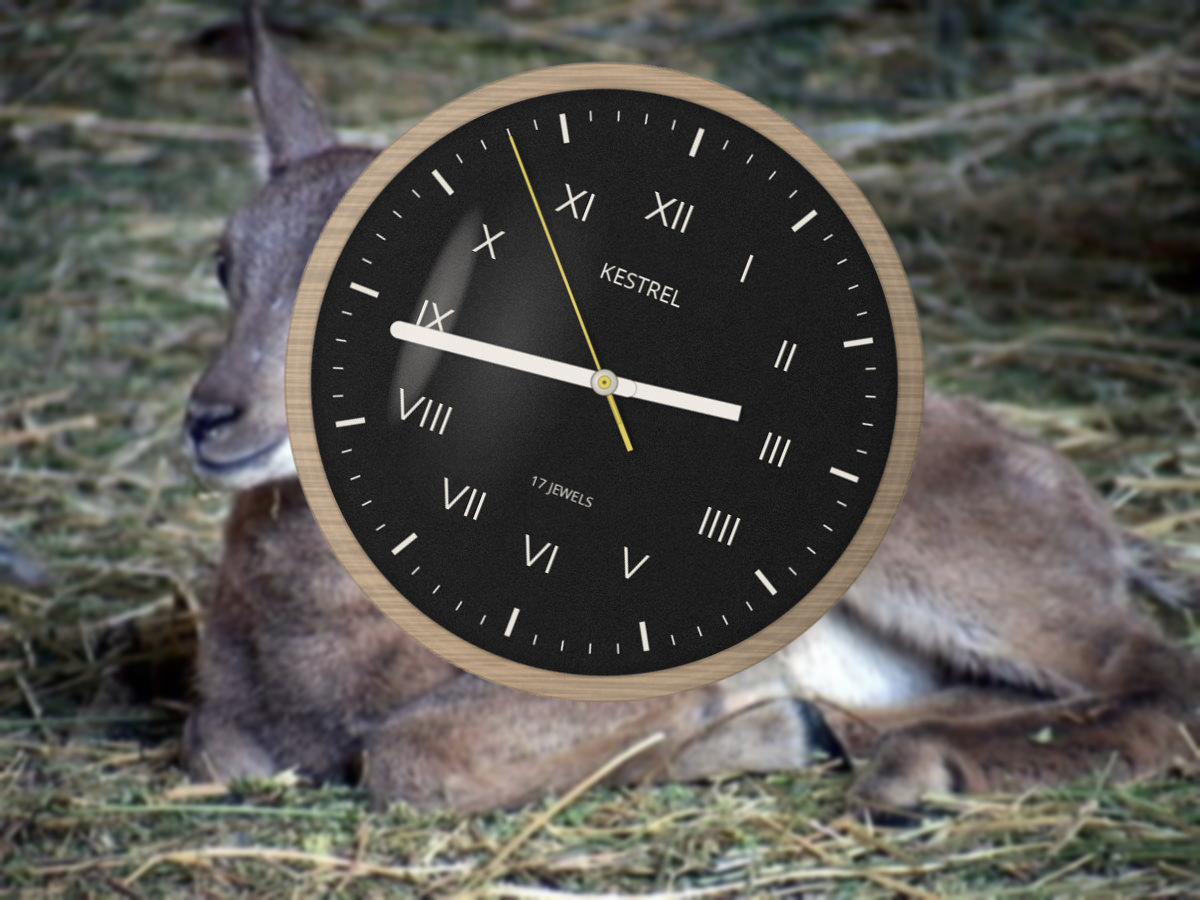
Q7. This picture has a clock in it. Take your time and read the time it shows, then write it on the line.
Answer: 2:43:53
